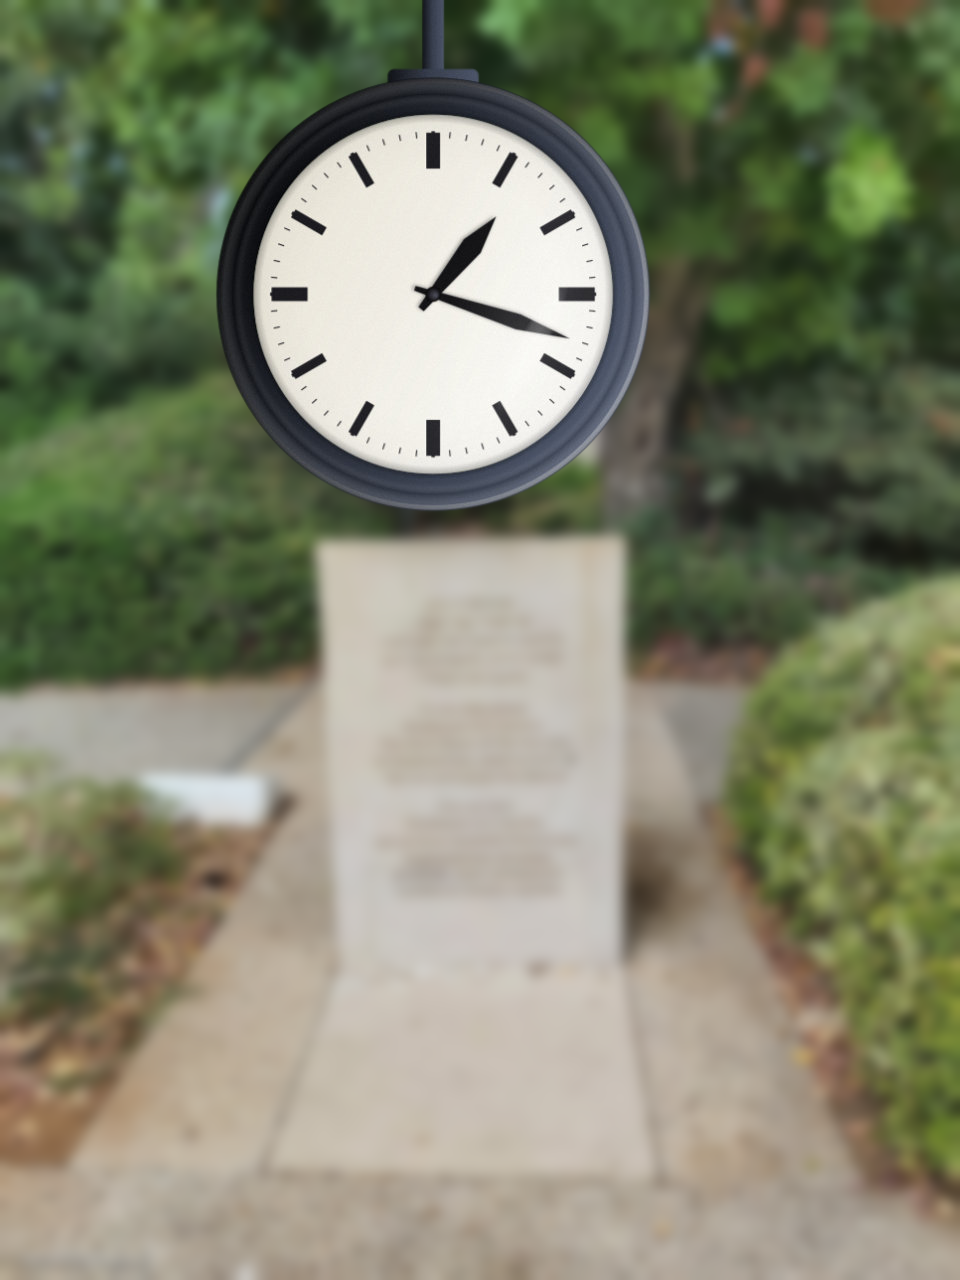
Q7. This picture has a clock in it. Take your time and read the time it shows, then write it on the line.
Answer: 1:18
